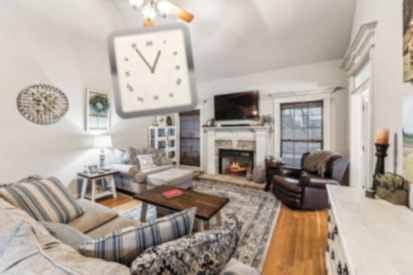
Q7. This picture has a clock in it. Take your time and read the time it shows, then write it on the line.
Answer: 12:55
